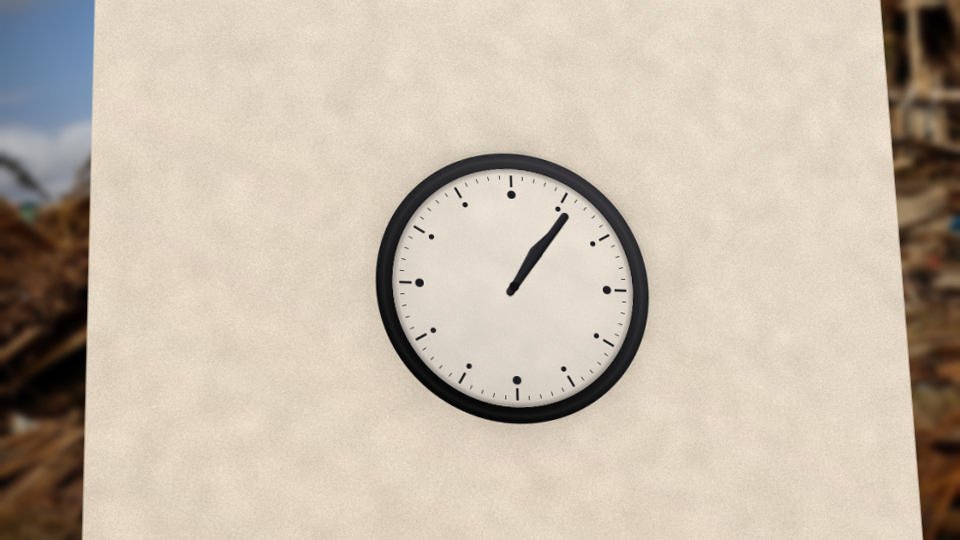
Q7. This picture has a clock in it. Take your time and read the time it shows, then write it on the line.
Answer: 1:06
